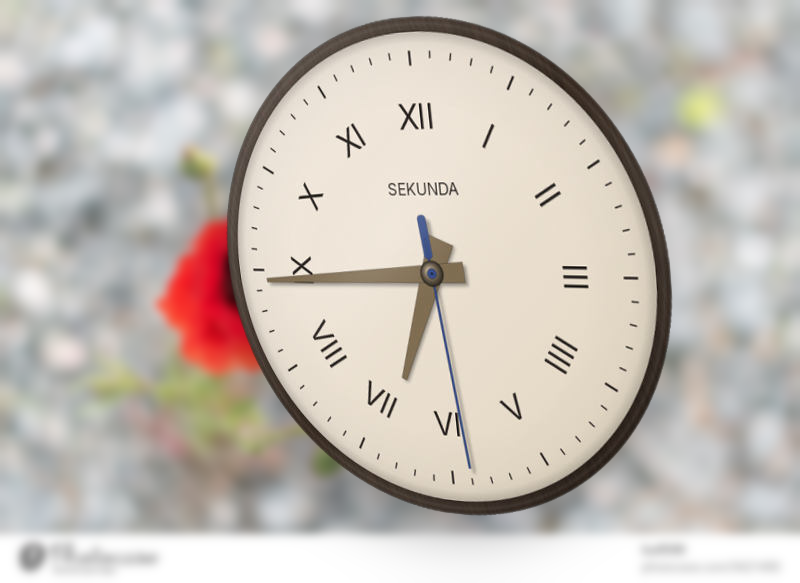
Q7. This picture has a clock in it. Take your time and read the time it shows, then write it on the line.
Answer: 6:44:29
